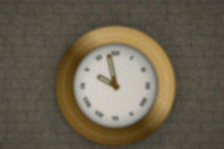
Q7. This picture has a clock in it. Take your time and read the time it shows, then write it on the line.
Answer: 9:58
